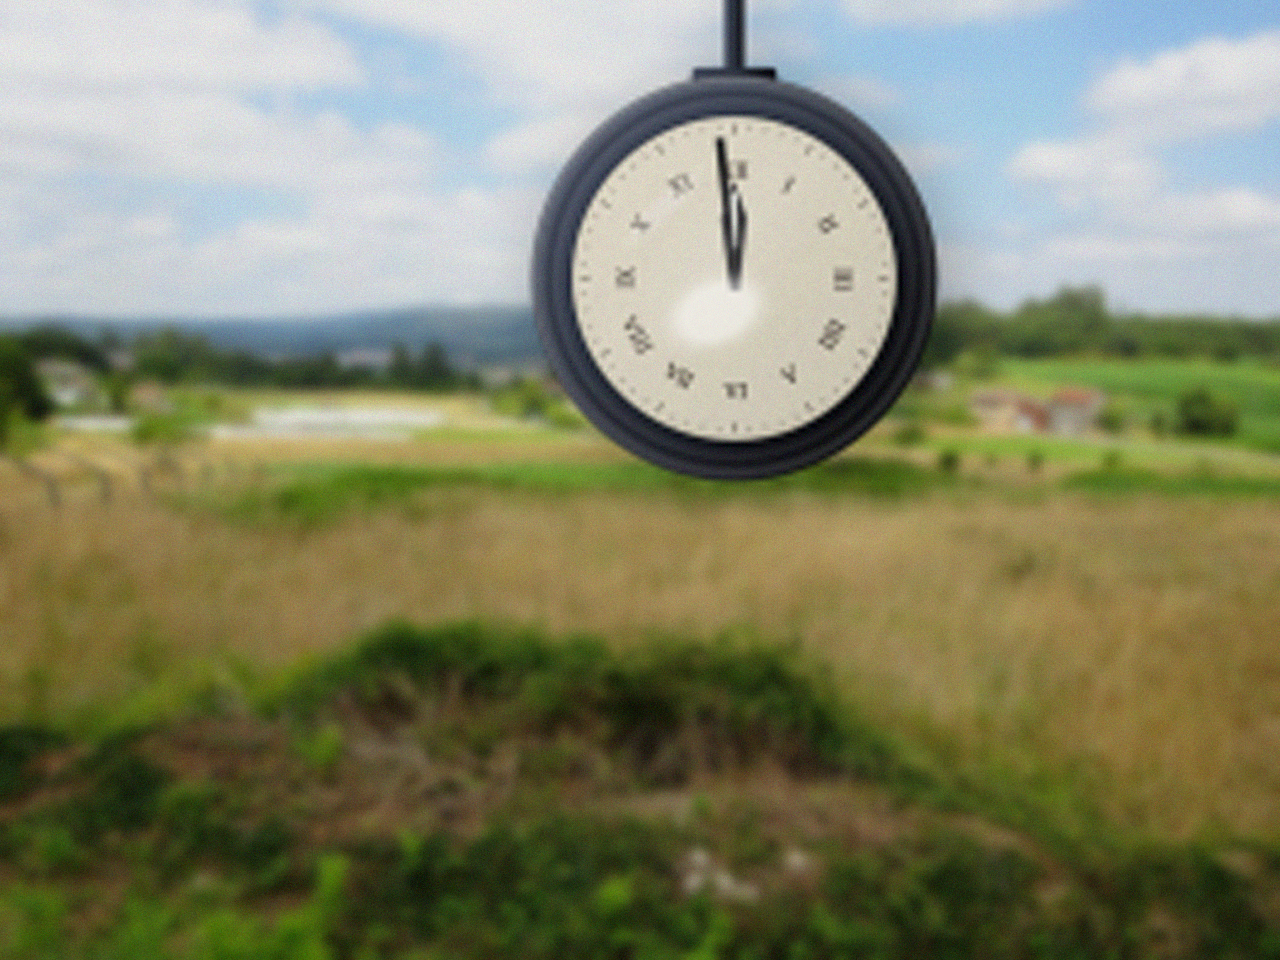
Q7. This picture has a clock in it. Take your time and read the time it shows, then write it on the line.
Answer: 11:59
